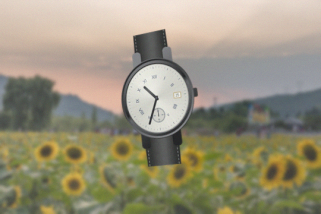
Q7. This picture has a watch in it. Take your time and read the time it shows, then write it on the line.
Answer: 10:34
